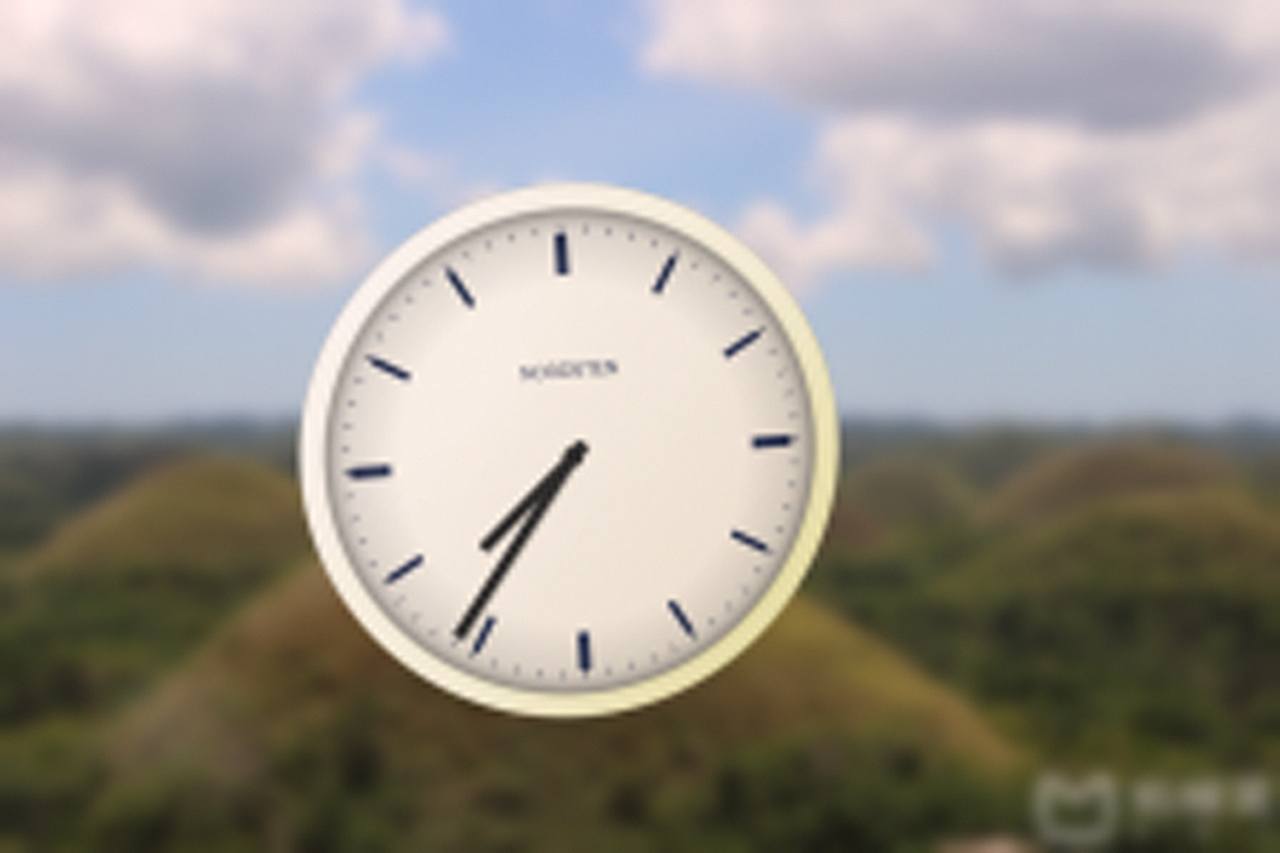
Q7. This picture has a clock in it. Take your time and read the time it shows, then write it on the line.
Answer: 7:36
